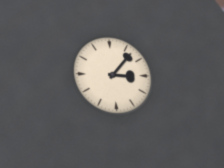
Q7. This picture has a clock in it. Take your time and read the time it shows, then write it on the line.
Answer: 3:07
